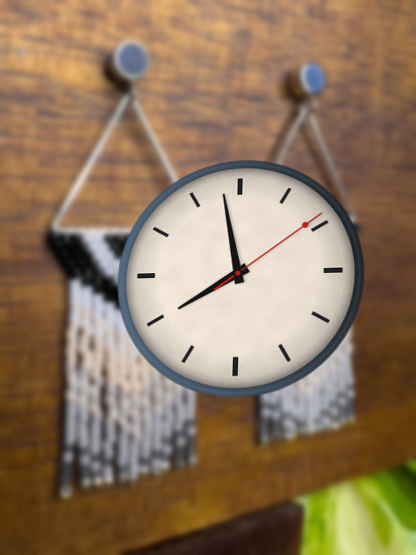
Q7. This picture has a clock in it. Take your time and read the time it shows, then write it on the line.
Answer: 7:58:09
